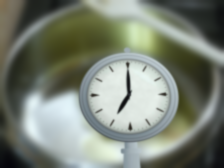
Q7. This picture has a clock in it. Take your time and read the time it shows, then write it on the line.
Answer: 7:00
